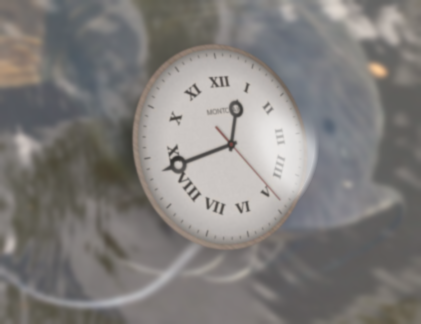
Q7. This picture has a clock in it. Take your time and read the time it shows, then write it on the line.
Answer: 12:43:24
